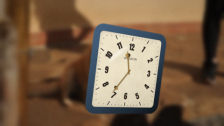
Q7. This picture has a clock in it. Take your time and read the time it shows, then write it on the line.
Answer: 11:36
